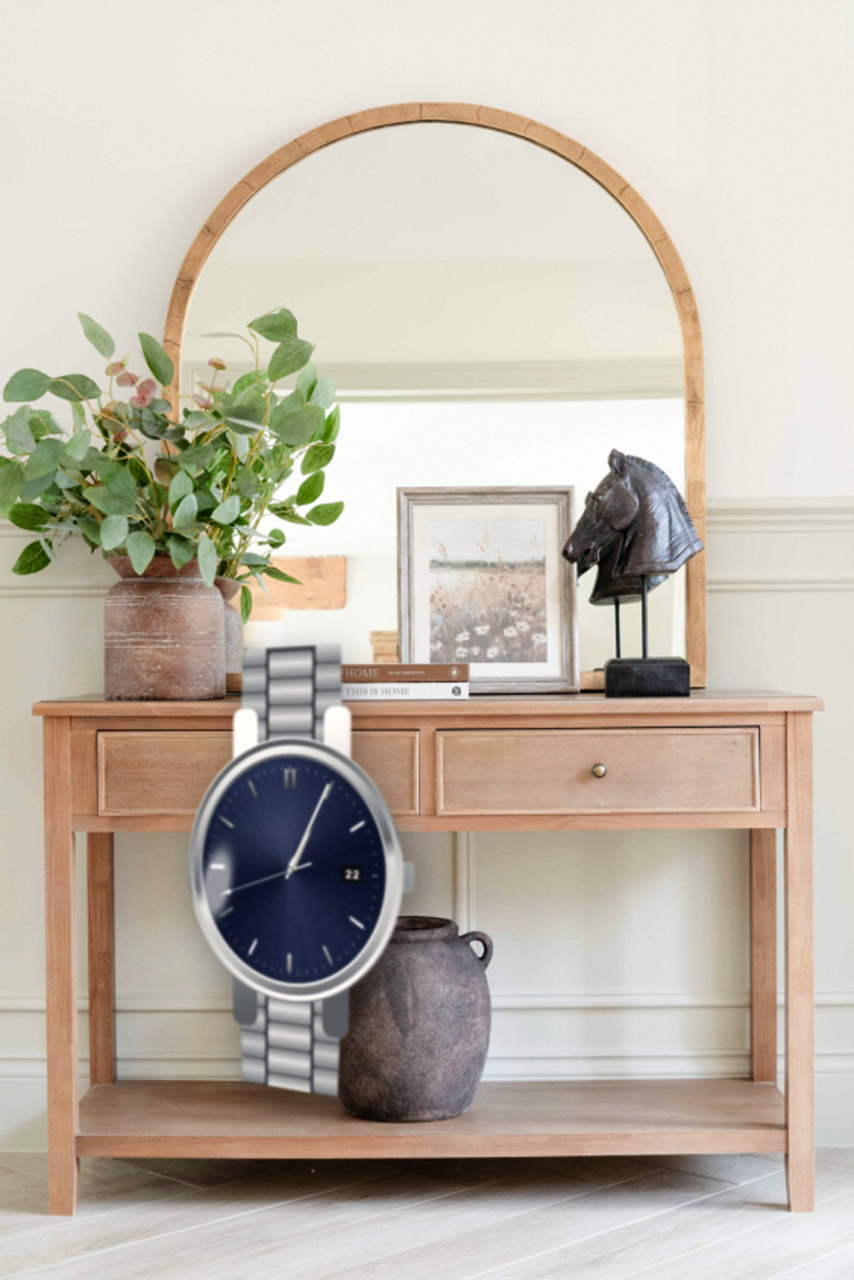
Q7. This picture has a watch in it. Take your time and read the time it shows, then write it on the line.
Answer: 1:04:42
